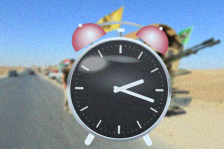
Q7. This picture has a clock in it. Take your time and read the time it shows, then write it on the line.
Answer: 2:18
